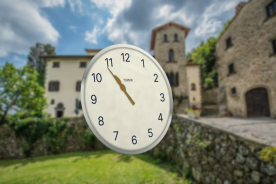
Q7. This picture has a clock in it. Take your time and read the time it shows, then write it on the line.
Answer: 10:54
